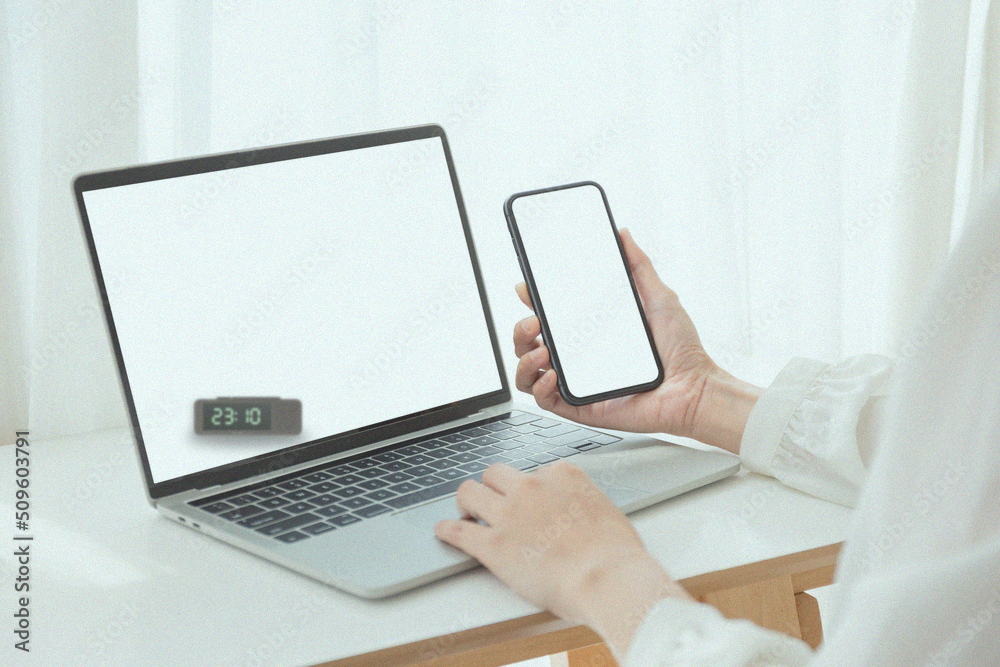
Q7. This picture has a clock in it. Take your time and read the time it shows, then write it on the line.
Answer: 23:10
